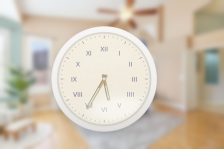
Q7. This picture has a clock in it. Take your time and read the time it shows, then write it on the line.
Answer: 5:35
